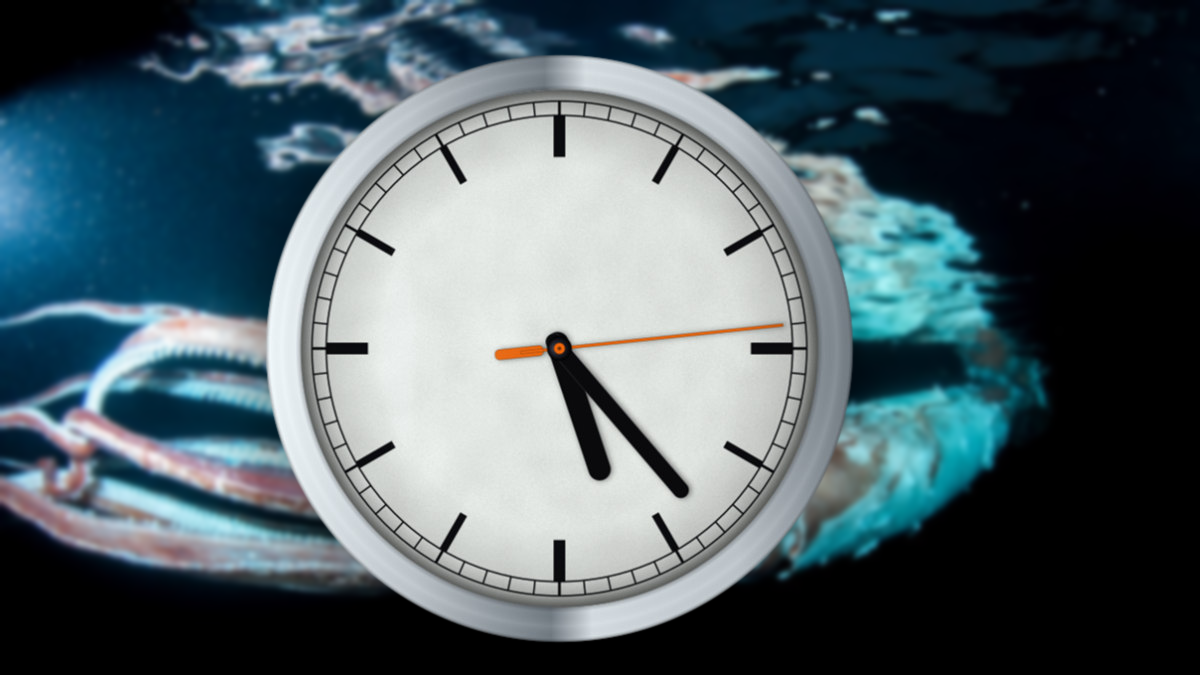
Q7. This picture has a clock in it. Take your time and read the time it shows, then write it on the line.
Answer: 5:23:14
